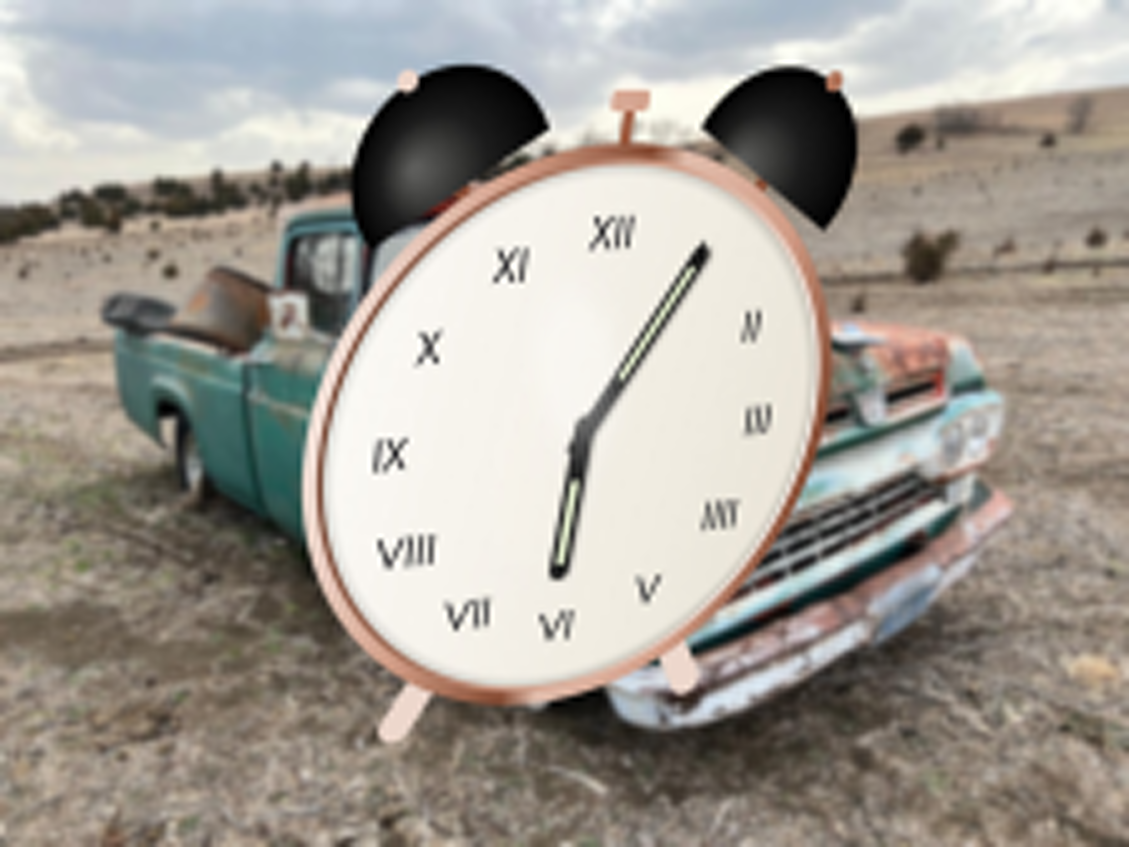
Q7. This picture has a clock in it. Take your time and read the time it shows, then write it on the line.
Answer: 6:05
